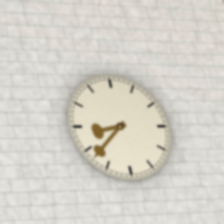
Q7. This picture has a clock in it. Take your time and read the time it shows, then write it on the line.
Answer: 8:38
